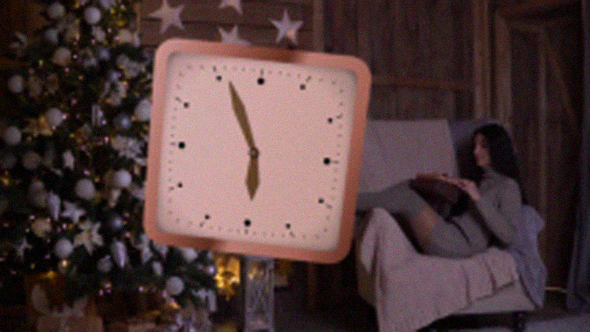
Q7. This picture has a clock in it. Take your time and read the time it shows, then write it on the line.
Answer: 5:56
